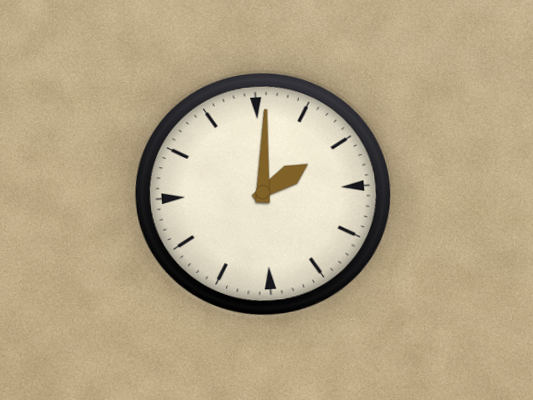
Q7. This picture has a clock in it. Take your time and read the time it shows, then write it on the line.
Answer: 2:01
